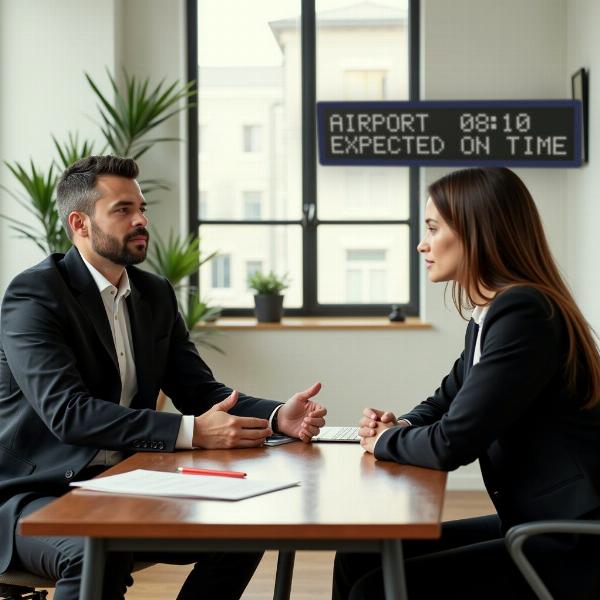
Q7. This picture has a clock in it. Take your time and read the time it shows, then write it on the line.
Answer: 8:10
